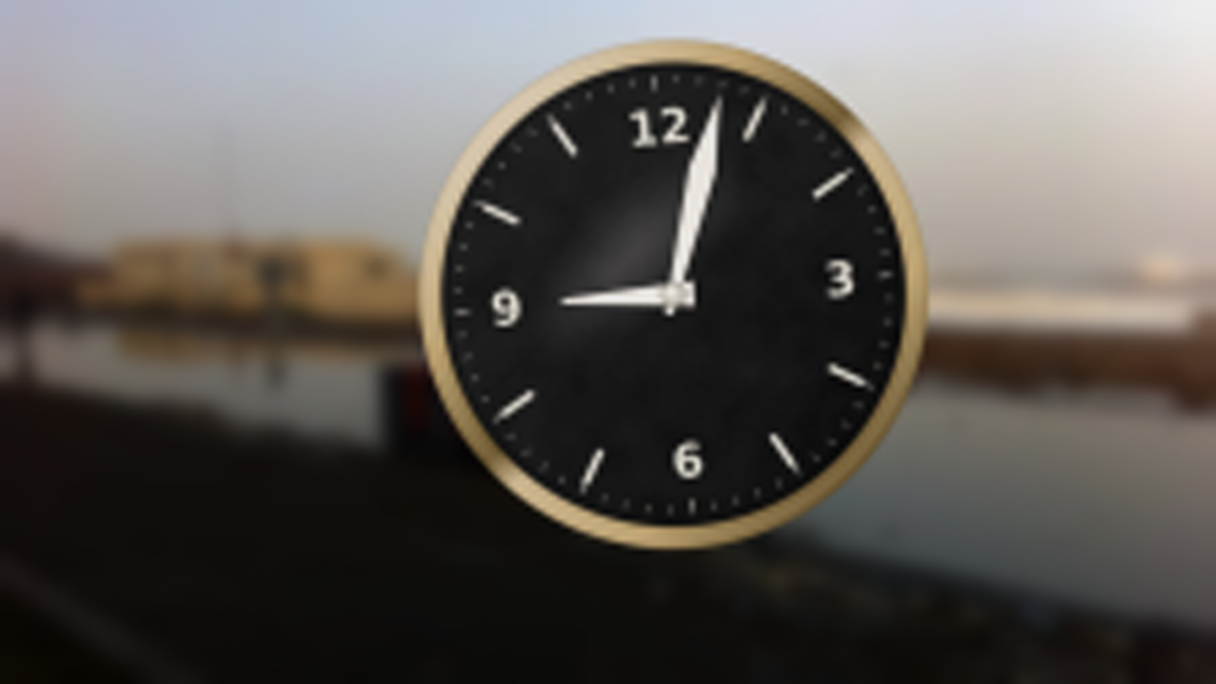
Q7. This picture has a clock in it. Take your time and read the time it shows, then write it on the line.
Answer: 9:03
